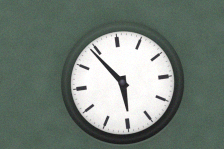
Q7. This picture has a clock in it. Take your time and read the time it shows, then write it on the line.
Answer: 5:54
